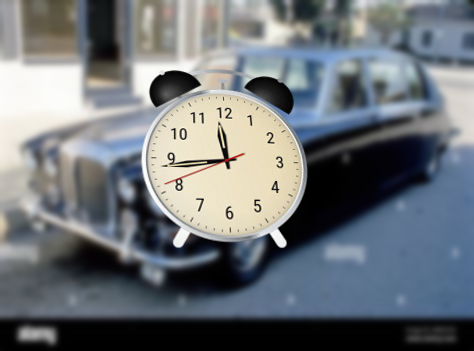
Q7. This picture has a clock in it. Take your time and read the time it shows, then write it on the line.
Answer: 11:43:41
